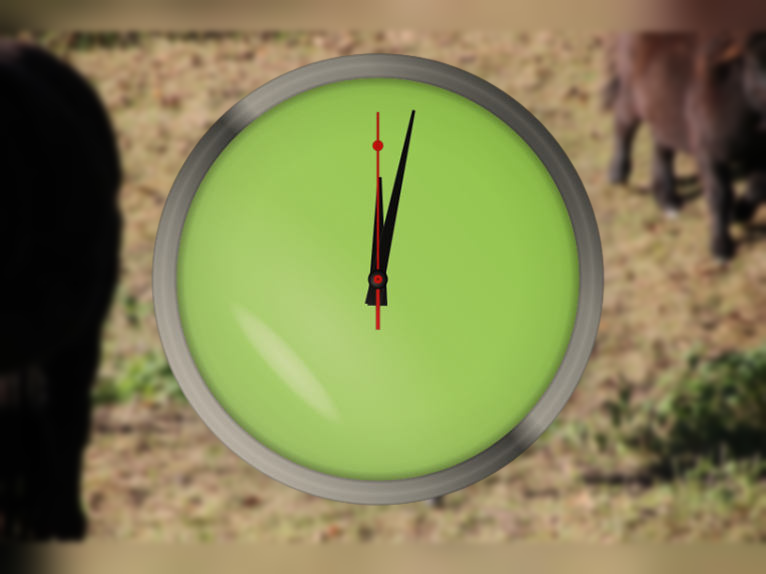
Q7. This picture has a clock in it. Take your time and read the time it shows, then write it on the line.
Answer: 12:02:00
